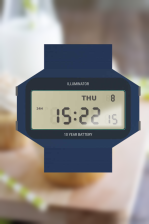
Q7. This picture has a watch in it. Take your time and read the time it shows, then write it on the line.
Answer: 15:22:15
